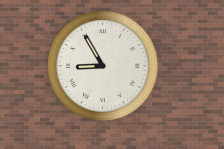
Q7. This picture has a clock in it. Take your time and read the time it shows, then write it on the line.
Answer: 8:55
